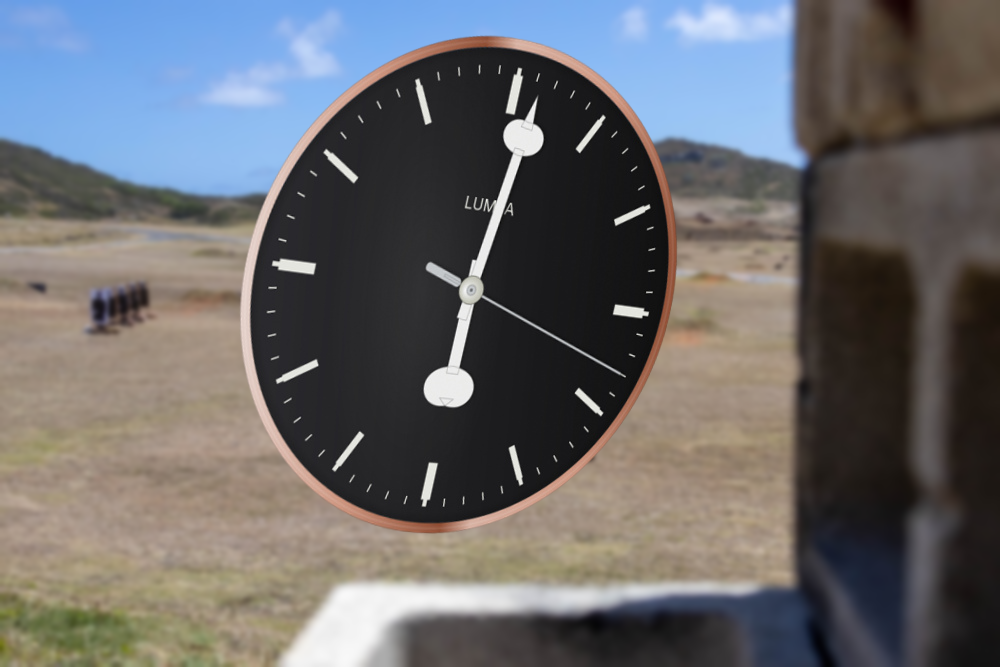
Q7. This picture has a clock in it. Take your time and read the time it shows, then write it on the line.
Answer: 6:01:18
